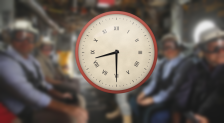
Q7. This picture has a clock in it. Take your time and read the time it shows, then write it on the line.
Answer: 8:30
